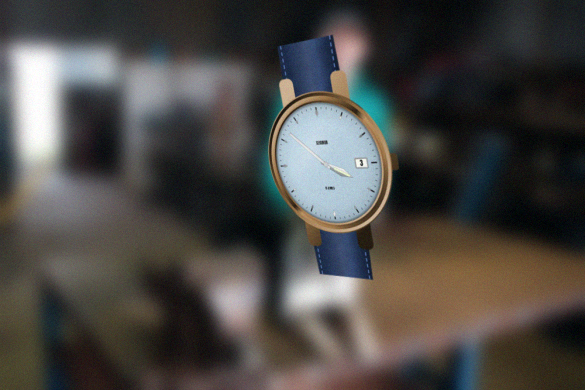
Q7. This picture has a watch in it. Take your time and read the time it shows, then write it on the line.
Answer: 3:52
